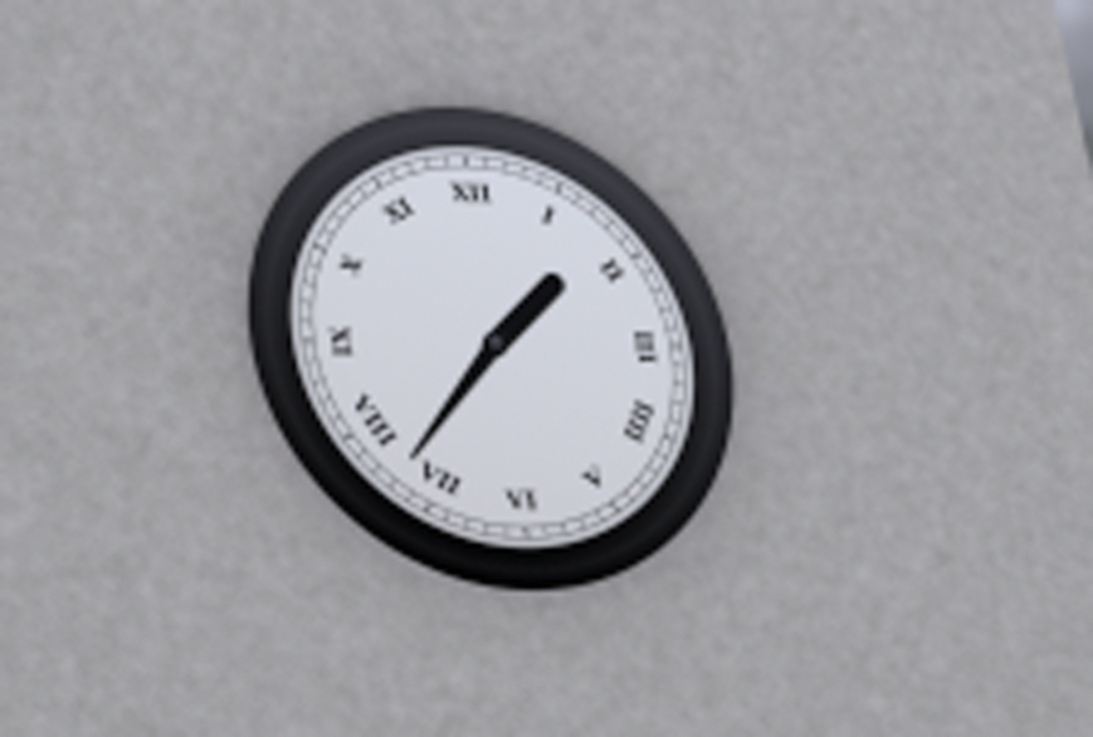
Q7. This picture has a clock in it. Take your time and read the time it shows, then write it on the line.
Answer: 1:37
